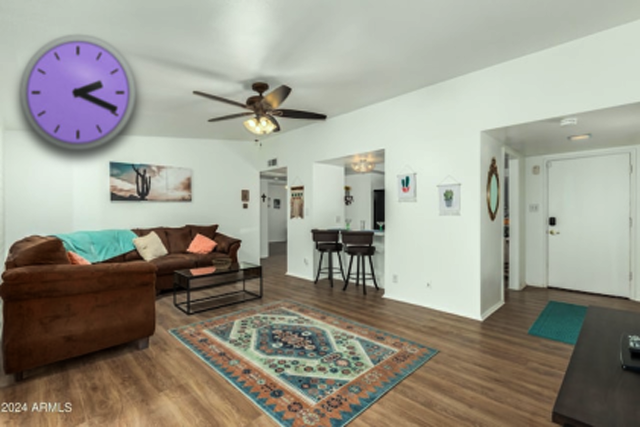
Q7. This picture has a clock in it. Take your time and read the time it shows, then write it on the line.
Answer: 2:19
